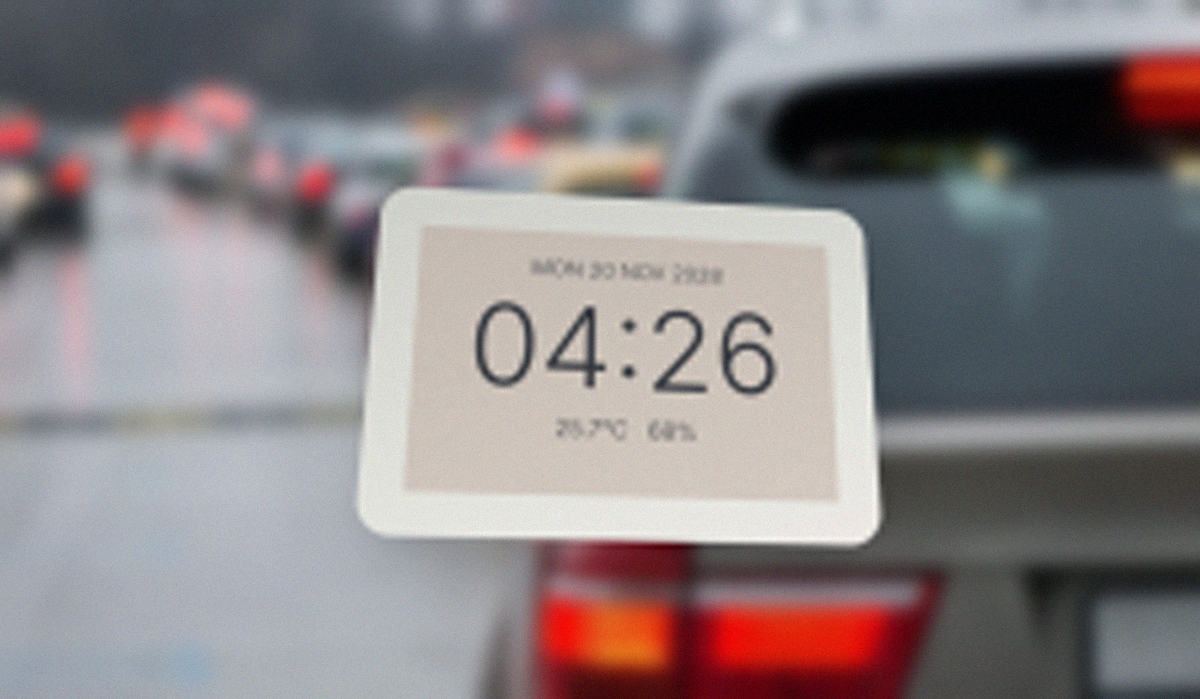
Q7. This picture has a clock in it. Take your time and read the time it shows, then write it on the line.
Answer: 4:26
